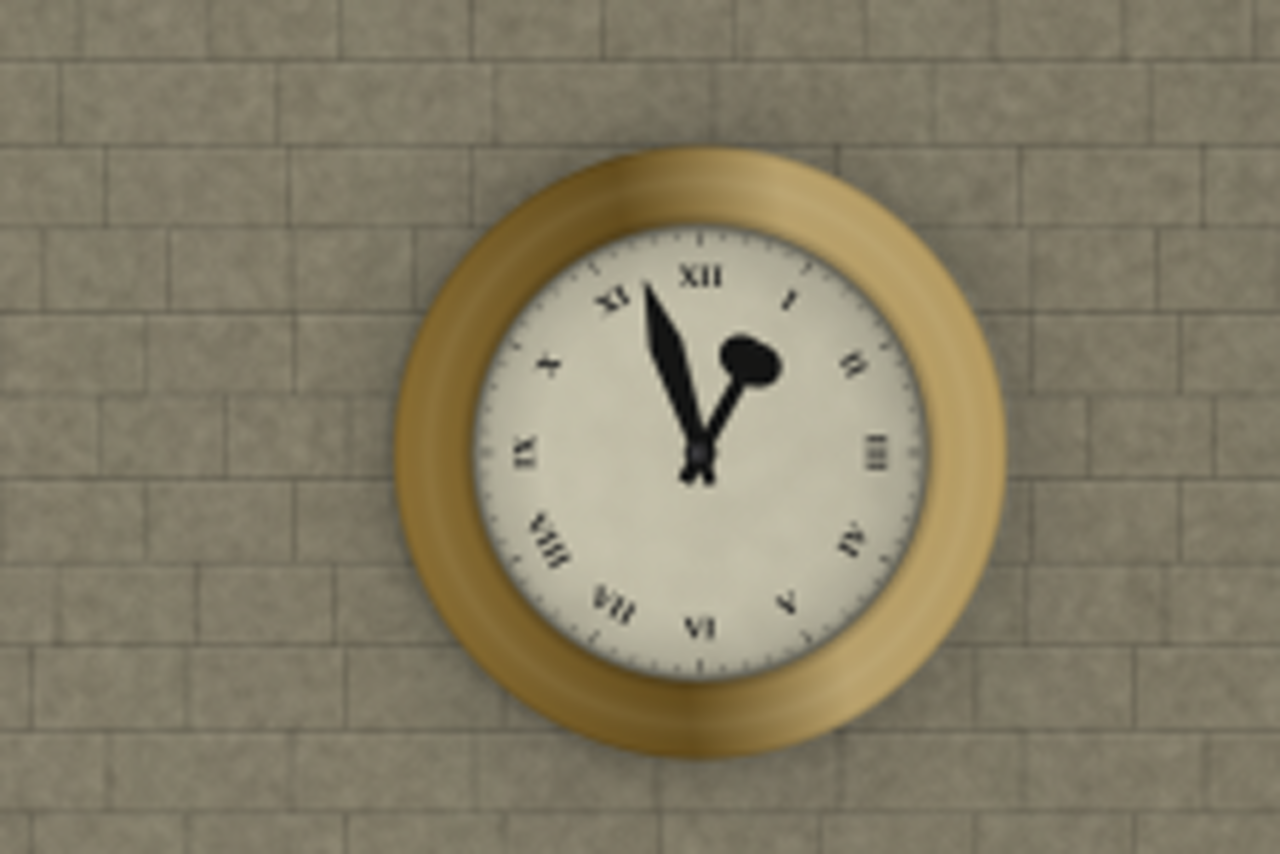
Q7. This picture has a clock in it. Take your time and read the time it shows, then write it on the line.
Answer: 12:57
